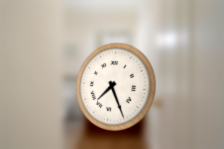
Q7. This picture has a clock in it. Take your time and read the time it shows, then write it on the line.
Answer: 7:25
